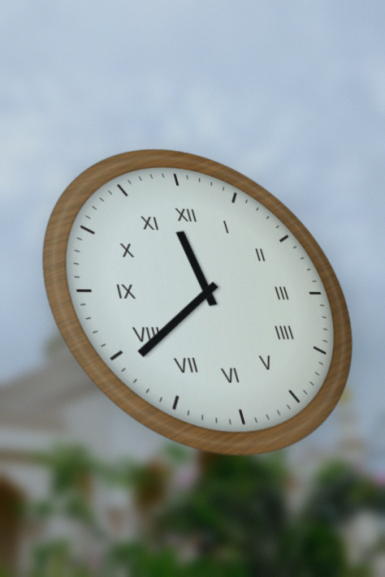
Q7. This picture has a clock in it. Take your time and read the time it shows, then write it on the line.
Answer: 11:39
